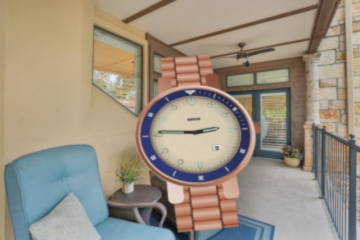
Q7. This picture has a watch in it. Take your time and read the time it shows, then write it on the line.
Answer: 2:46
